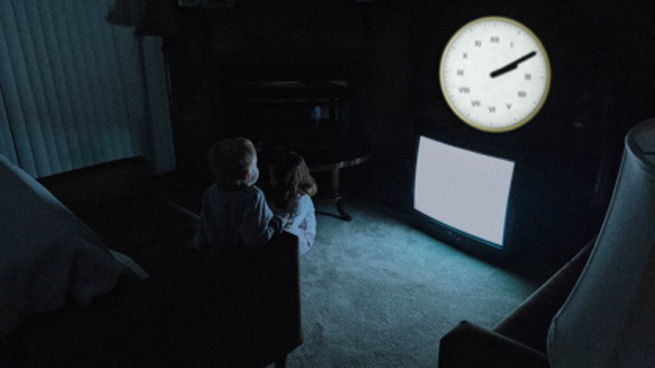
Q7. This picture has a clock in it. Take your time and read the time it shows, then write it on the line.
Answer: 2:10
